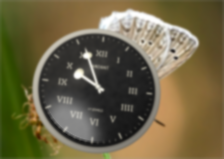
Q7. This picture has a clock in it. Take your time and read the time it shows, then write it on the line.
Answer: 9:56
